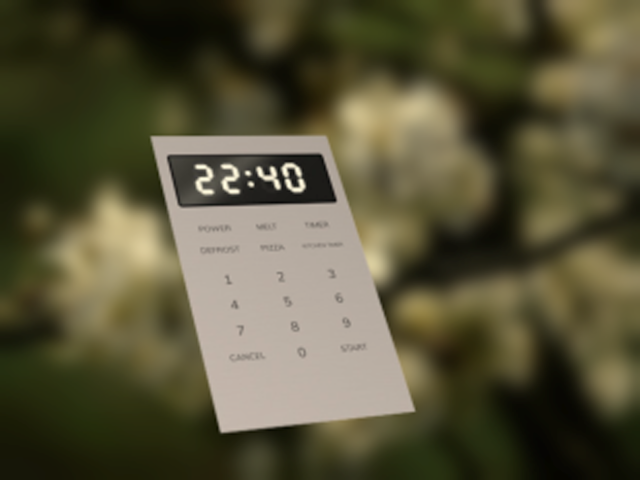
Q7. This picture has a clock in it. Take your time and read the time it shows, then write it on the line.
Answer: 22:40
